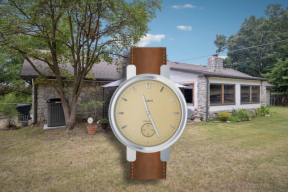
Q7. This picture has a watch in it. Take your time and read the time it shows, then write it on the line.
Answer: 11:26
